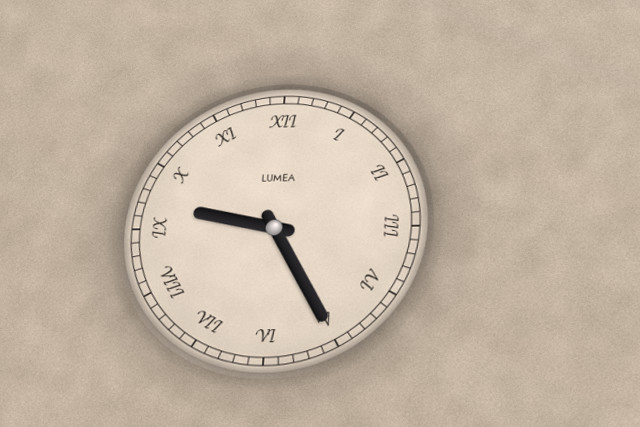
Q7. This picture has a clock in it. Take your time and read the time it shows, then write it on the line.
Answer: 9:25
